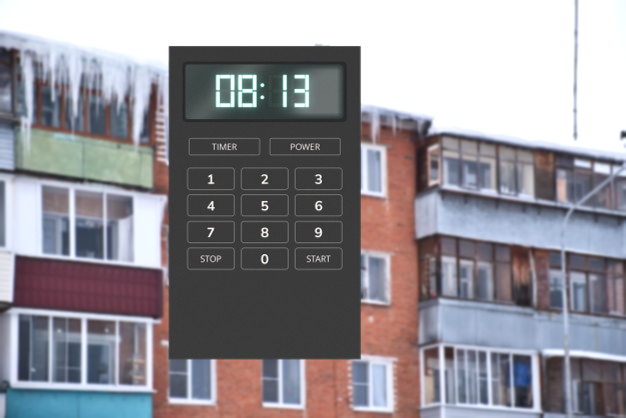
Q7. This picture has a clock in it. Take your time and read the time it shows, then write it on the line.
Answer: 8:13
